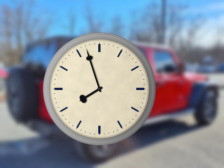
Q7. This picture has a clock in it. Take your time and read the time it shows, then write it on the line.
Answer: 7:57
